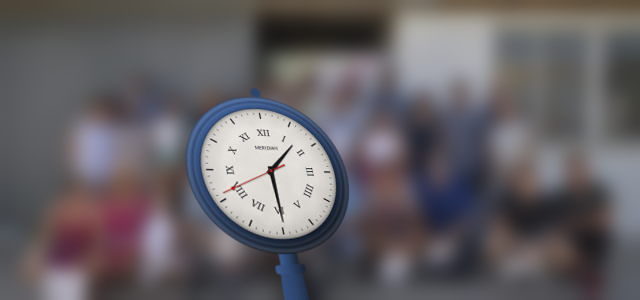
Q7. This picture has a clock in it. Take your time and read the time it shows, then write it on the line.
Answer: 1:29:41
